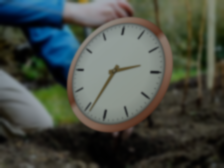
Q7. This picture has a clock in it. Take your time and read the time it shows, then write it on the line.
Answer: 2:34
